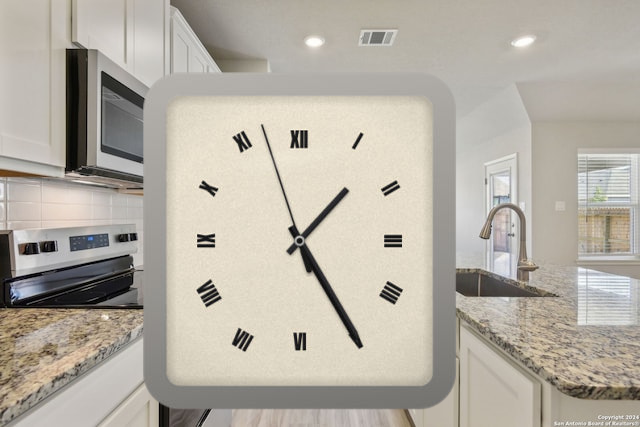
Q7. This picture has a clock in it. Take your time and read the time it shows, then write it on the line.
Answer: 1:24:57
